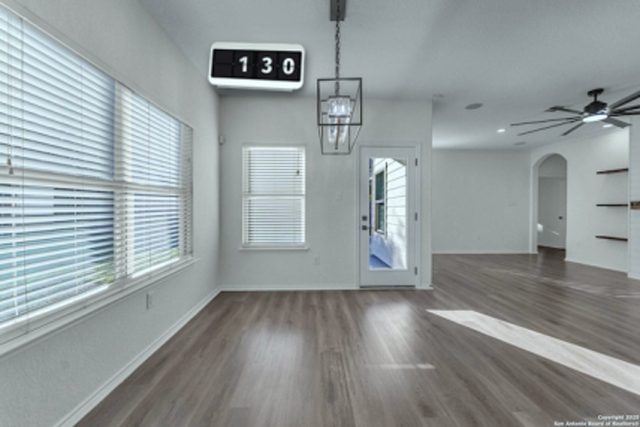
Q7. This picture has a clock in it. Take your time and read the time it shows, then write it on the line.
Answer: 1:30
